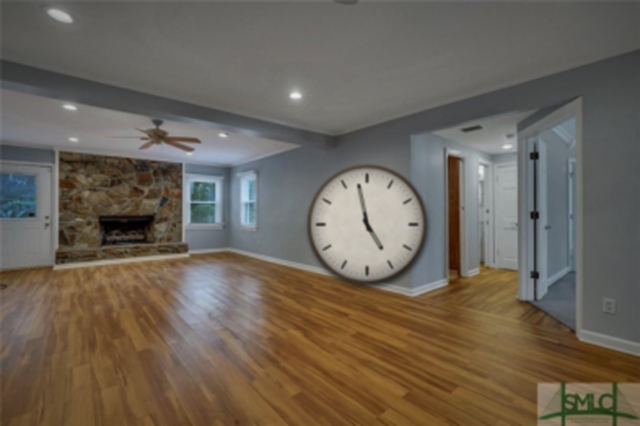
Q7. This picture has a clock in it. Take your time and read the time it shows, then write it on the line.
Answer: 4:58
